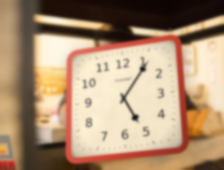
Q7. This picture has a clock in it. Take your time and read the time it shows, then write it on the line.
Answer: 5:06
